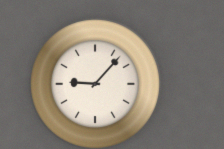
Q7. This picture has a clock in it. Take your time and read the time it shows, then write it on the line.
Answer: 9:07
